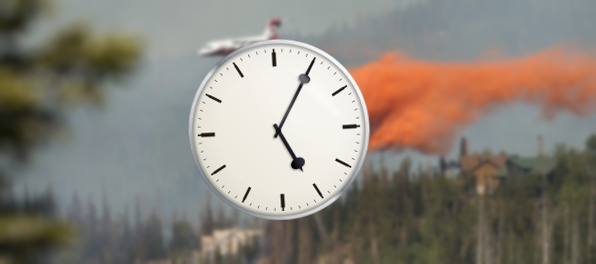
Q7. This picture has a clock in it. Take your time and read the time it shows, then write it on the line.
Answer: 5:05
